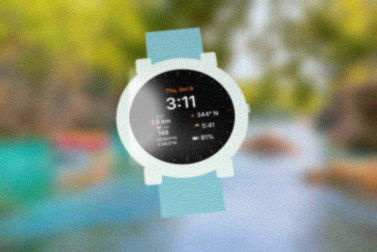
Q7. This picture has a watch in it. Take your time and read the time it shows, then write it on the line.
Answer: 3:11
